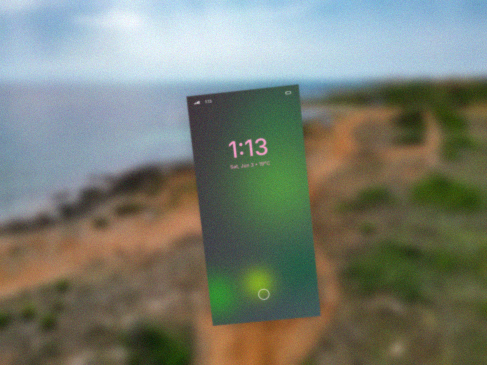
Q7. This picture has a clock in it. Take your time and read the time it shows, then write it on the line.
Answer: 1:13
